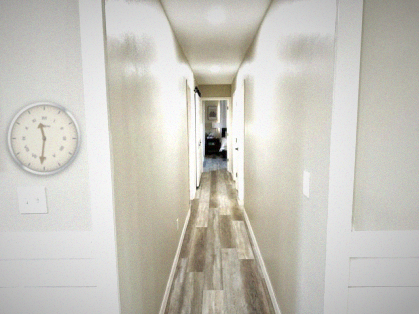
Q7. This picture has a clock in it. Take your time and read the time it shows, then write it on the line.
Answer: 11:31
